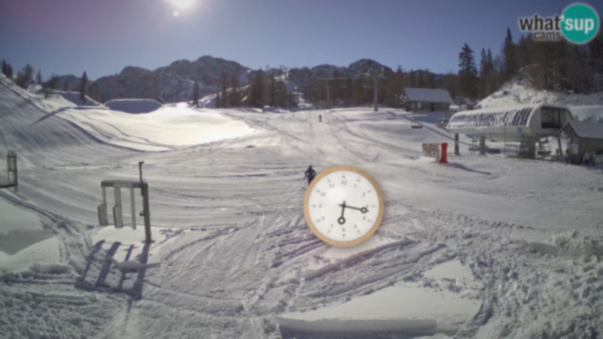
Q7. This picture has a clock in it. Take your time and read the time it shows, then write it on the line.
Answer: 6:17
